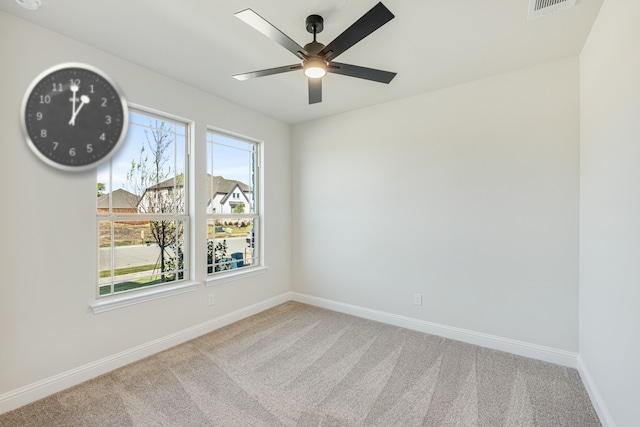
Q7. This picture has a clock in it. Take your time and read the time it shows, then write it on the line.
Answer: 1:00
